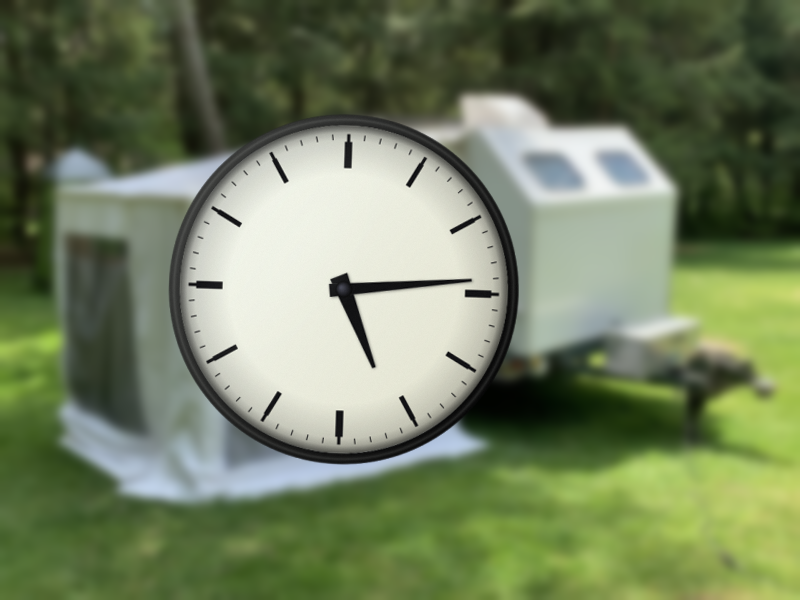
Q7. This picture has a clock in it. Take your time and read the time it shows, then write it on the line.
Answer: 5:14
